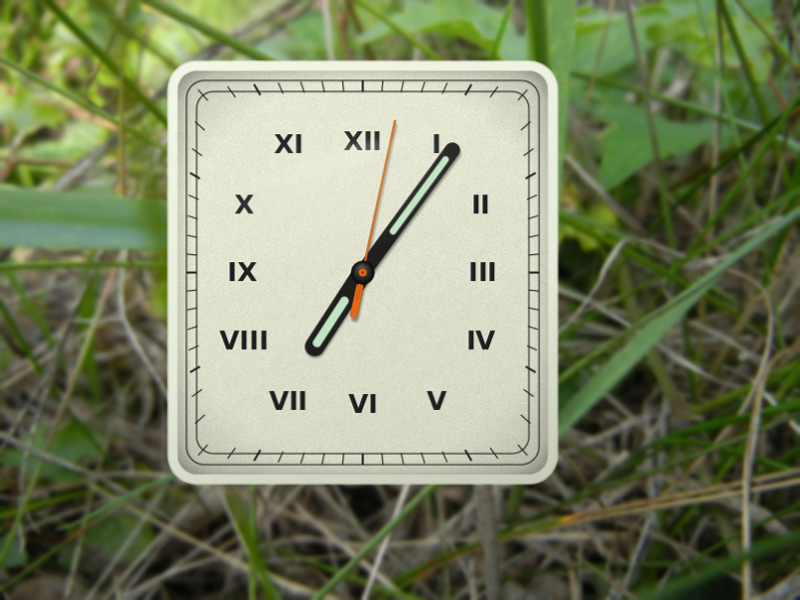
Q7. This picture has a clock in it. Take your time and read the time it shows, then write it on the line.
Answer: 7:06:02
